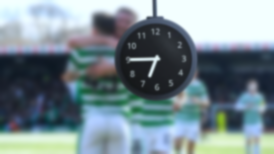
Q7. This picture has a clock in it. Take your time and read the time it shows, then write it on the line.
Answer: 6:45
